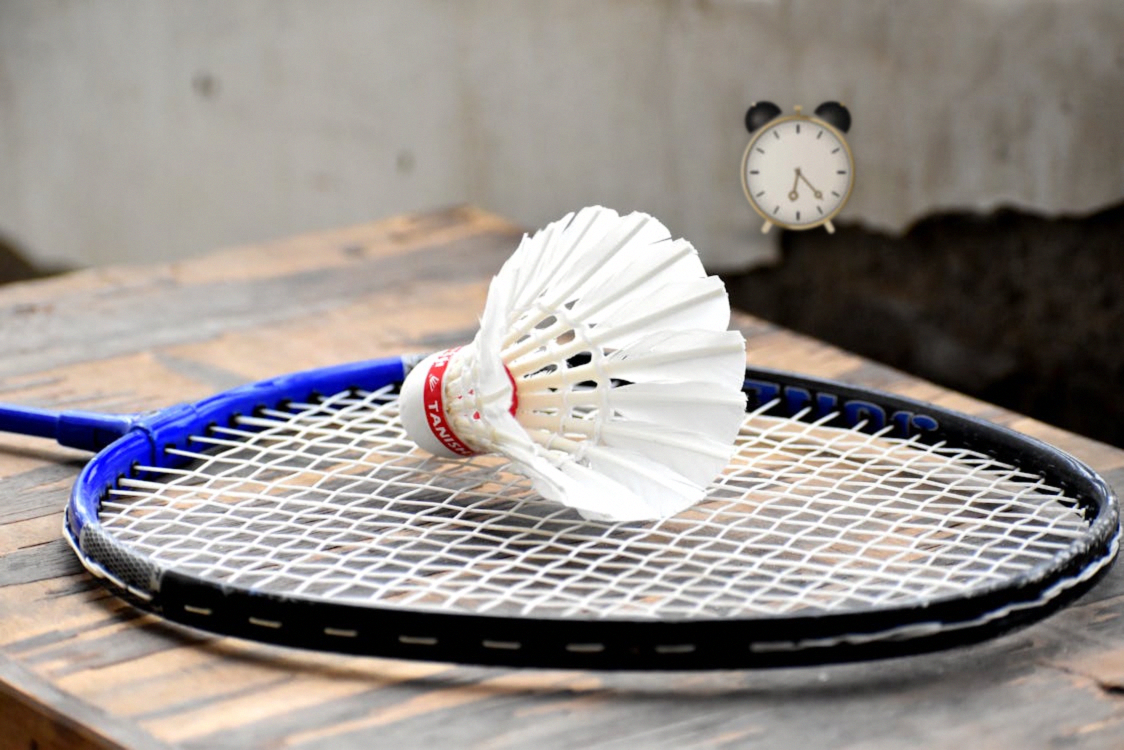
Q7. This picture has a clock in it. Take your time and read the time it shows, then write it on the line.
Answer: 6:23
